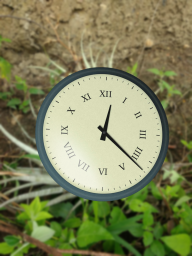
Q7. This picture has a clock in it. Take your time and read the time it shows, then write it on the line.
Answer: 12:22
